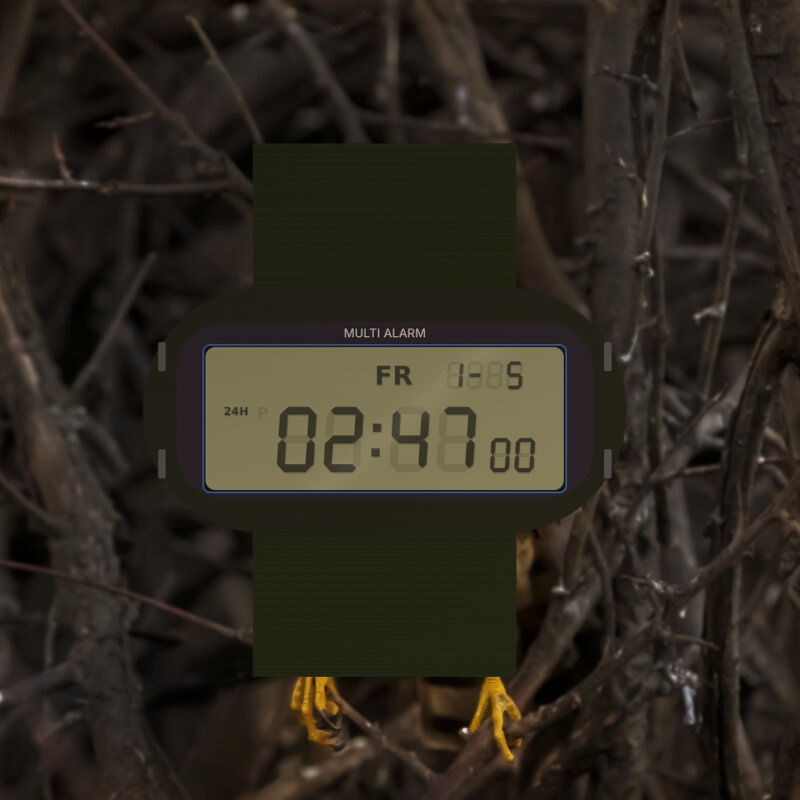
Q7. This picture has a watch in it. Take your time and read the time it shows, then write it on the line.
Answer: 2:47:00
